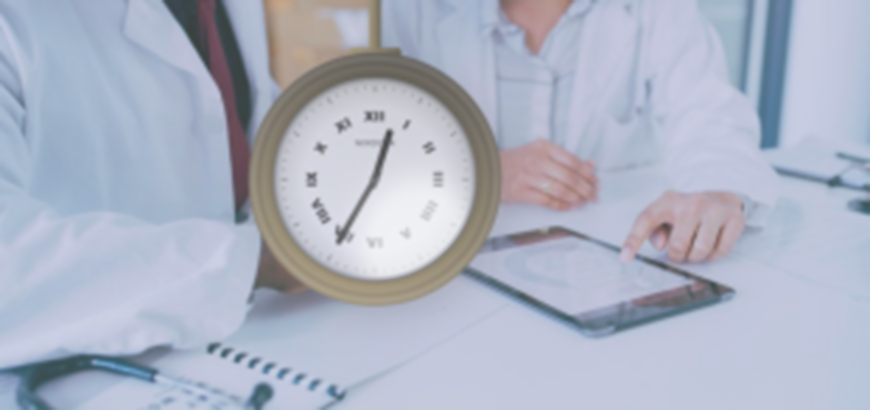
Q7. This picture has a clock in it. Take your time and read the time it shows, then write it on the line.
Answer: 12:35
